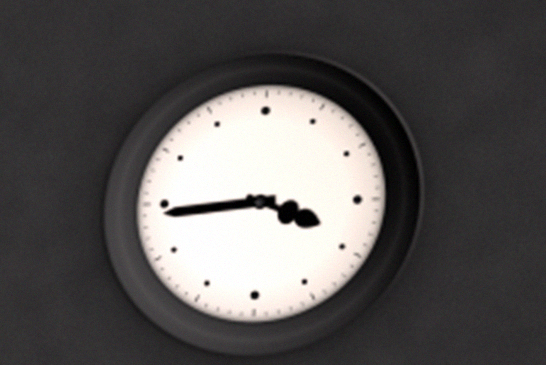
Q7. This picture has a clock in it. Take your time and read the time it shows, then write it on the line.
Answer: 3:44
